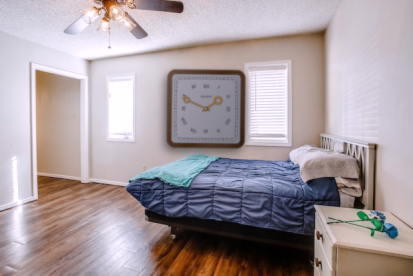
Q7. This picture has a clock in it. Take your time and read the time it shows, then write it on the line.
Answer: 1:49
